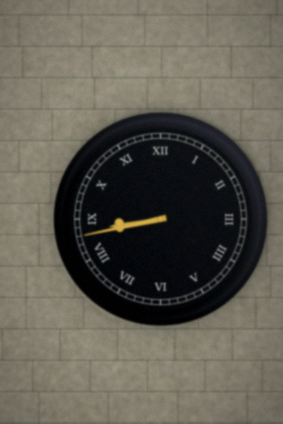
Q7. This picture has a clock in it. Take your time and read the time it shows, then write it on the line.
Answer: 8:43
